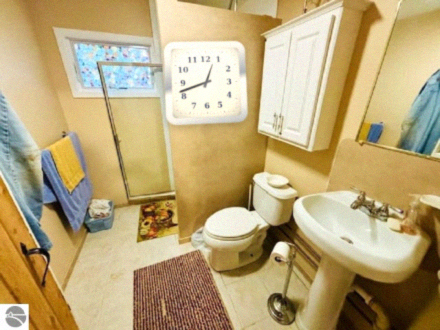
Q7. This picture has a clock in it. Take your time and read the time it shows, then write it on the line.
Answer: 12:42
